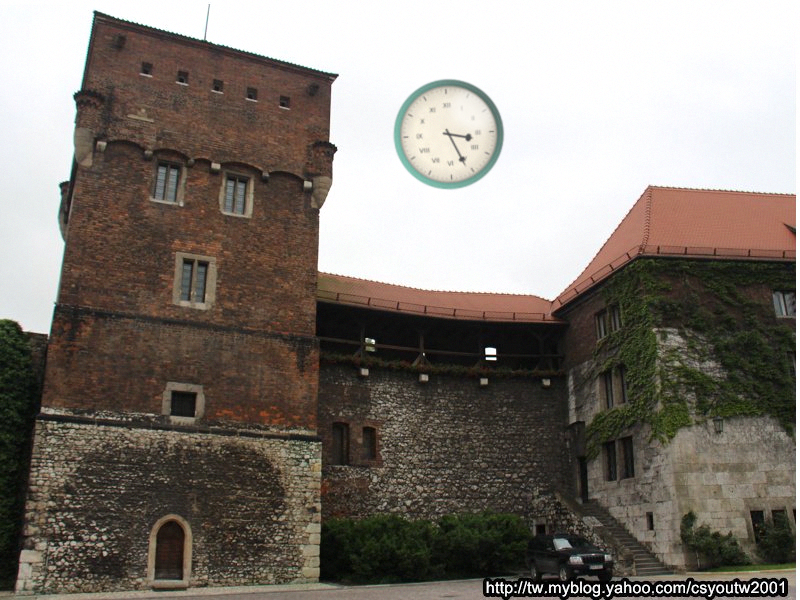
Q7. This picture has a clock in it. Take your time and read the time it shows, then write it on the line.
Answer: 3:26
